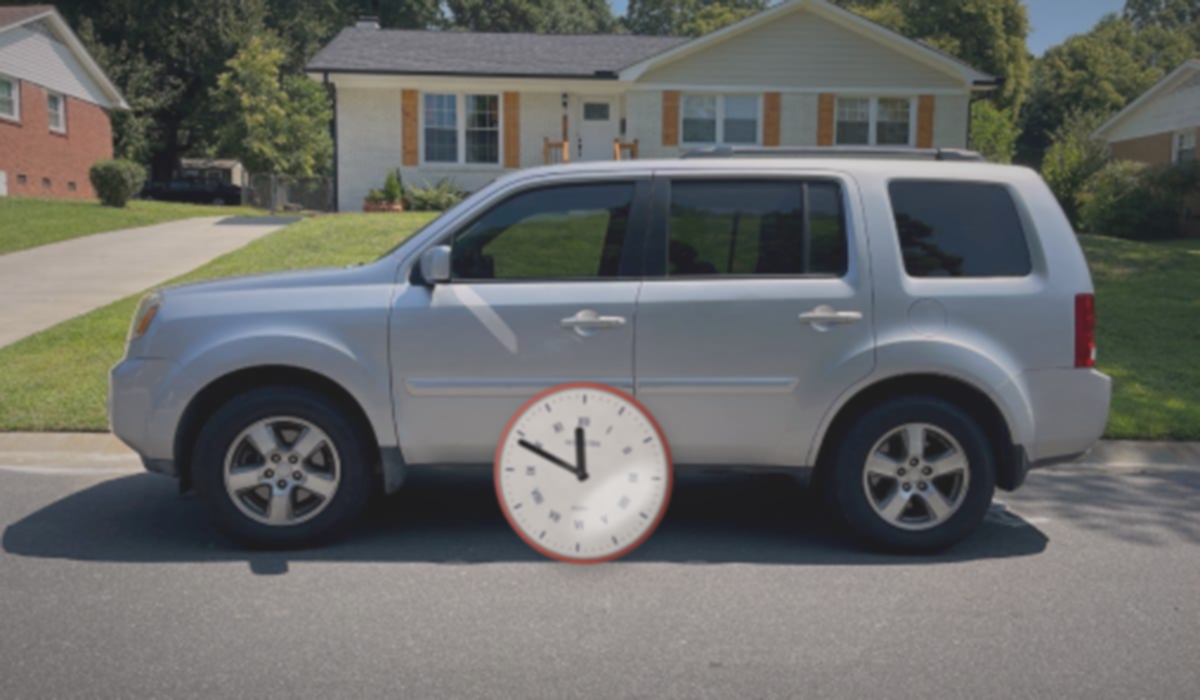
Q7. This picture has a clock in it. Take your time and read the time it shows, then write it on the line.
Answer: 11:49
